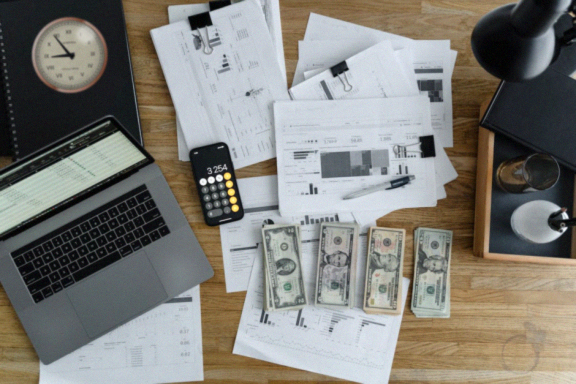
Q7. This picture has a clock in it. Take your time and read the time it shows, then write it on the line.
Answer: 8:54
